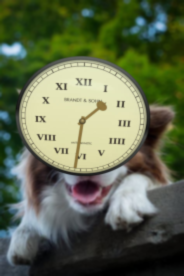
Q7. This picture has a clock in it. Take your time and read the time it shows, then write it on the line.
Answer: 1:31
